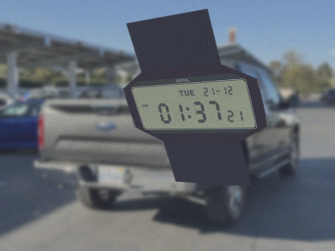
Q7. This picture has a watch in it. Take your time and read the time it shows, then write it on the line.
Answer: 1:37:21
